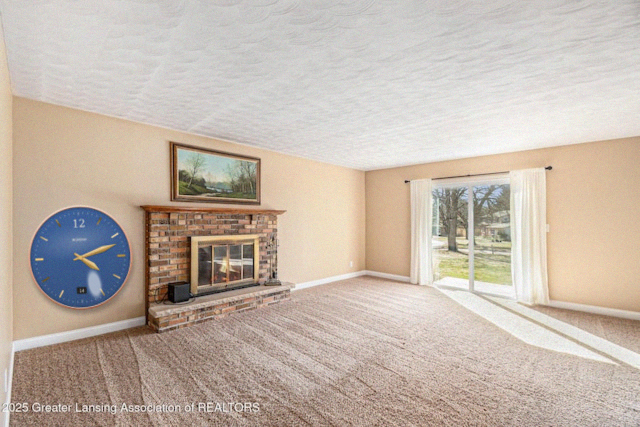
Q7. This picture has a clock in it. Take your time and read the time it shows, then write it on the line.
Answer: 4:12
